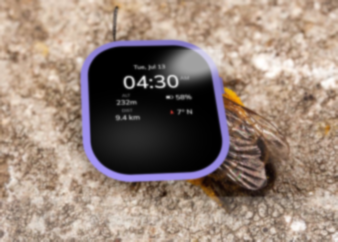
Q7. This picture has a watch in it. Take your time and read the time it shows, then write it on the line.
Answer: 4:30
